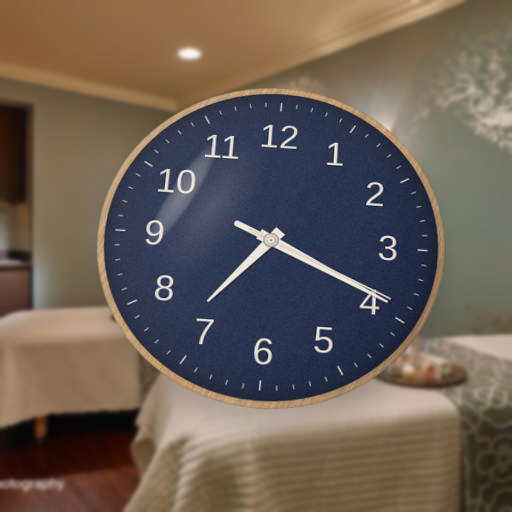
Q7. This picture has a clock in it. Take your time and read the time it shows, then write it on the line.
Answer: 7:19:19
